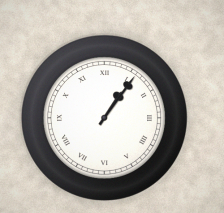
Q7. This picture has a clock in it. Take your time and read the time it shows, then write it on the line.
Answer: 1:06
